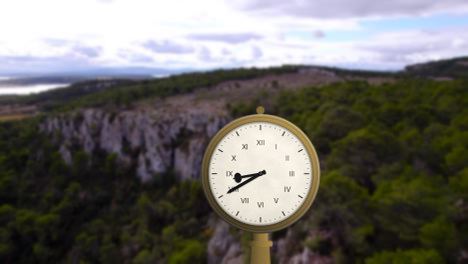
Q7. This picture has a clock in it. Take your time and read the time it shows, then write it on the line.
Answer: 8:40
